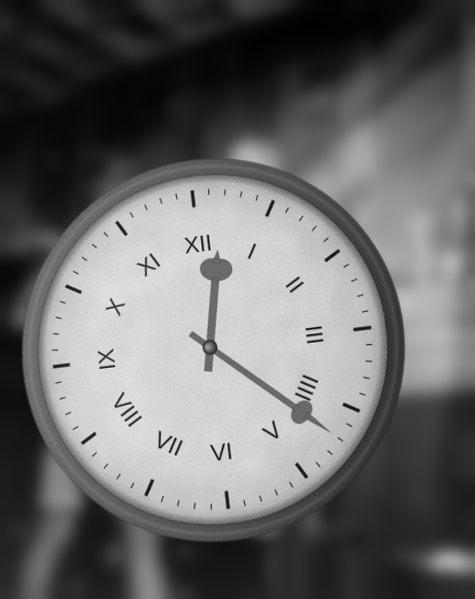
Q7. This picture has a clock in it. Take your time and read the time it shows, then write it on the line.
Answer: 12:22
